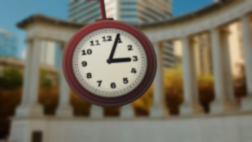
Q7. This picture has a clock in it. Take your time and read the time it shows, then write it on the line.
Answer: 3:04
